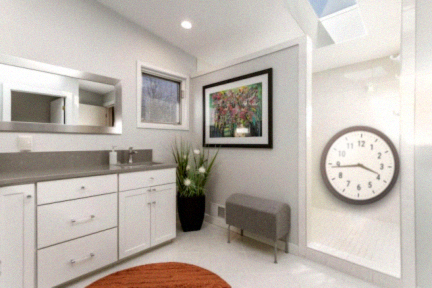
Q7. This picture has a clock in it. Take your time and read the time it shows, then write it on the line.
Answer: 3:44
